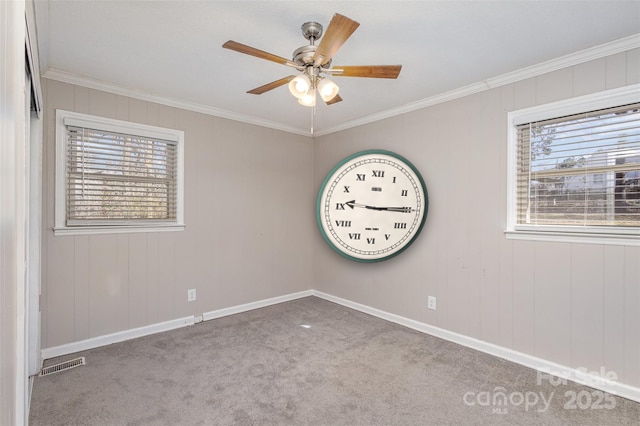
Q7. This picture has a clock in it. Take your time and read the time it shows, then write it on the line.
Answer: 9:15
